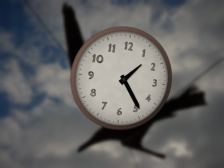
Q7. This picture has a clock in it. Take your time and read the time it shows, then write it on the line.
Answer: 1:24
